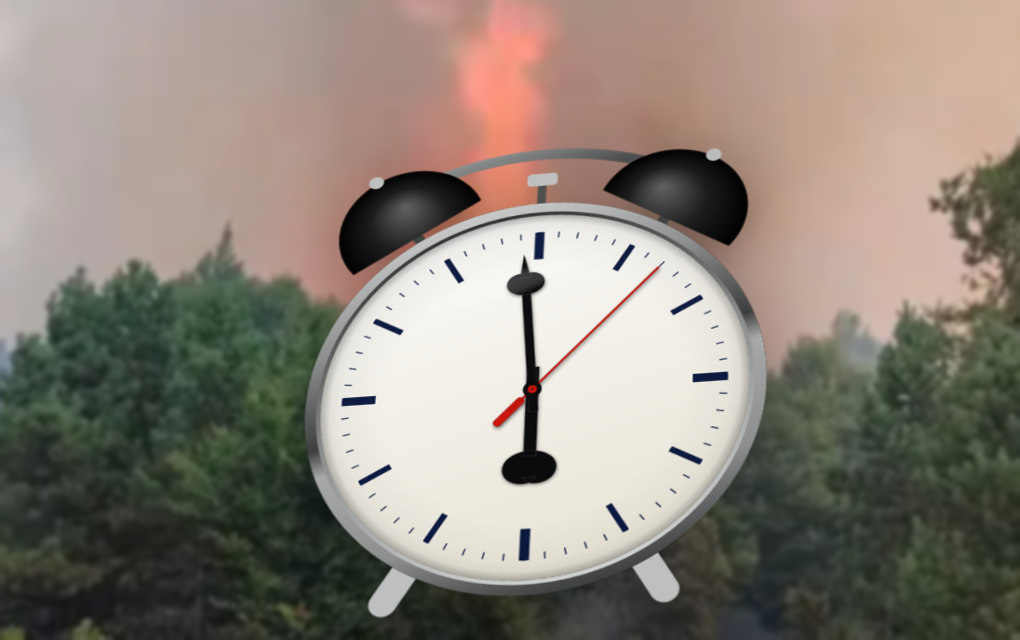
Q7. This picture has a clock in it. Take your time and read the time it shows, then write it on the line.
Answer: 5:59:07
